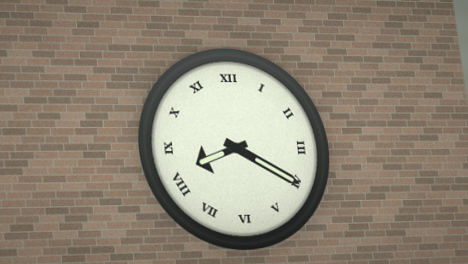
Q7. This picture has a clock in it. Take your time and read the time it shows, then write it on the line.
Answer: 8:20
